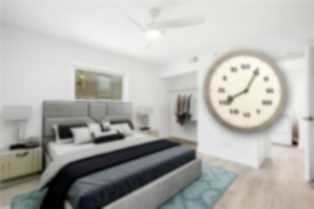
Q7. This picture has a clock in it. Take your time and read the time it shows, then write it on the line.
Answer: 8:05
